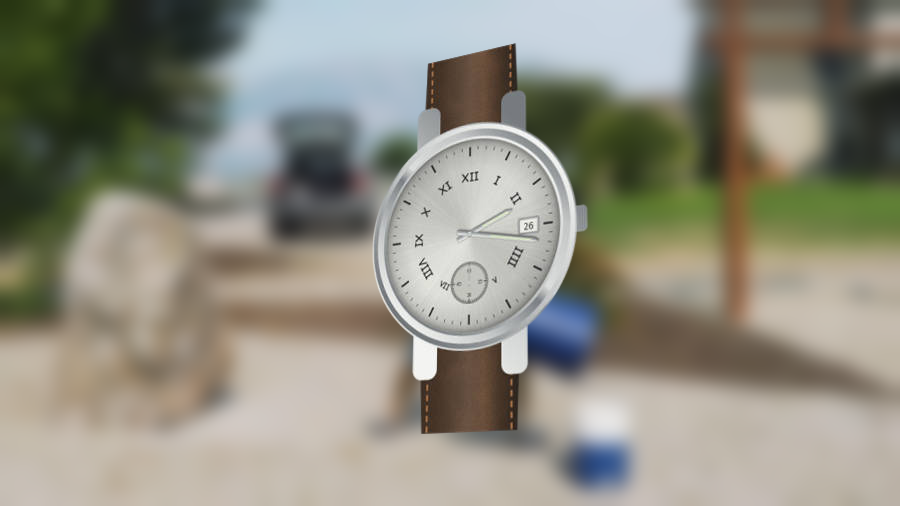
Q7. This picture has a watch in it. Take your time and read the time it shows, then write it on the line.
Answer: 2:17
